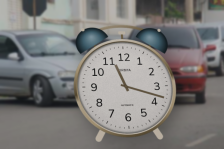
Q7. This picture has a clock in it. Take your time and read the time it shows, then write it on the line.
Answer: 11:18
